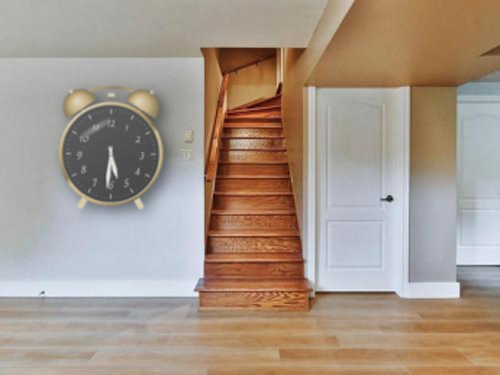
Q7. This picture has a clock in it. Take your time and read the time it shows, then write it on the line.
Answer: 5:31
